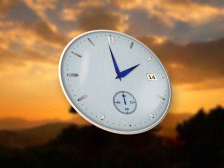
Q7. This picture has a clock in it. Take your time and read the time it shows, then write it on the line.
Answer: 1:59
